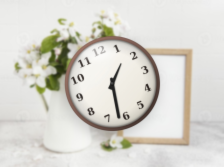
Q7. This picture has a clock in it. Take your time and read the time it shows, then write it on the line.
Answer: 1:32
